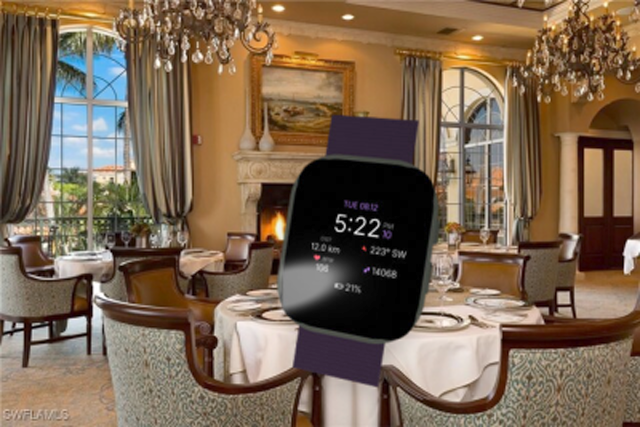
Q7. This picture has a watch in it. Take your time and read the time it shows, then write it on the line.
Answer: 5:22
